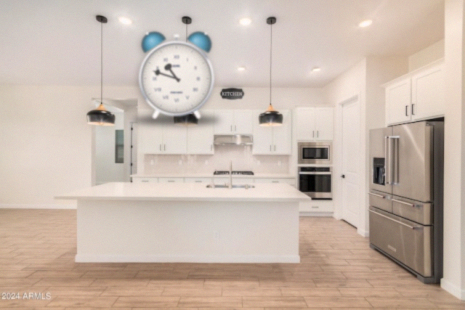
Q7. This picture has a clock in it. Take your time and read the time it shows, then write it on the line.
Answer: 10:48
